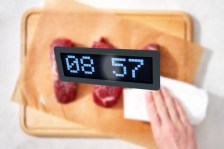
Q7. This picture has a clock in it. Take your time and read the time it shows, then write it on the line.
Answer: 8:57
